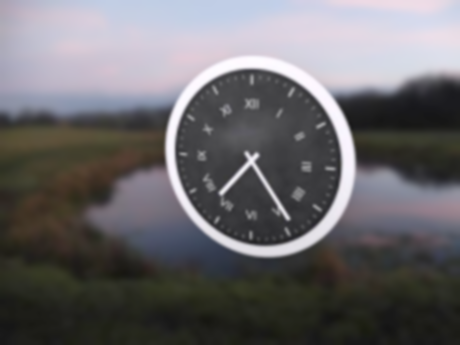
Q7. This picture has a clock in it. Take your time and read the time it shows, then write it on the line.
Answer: 7:24
